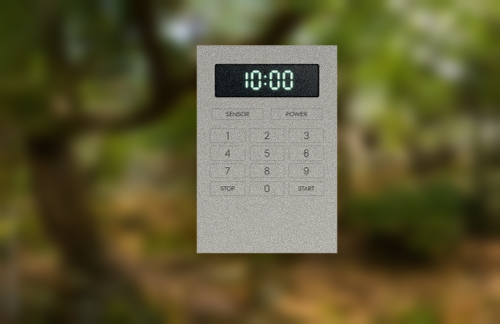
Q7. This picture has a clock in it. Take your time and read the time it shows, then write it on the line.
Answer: 10:00
